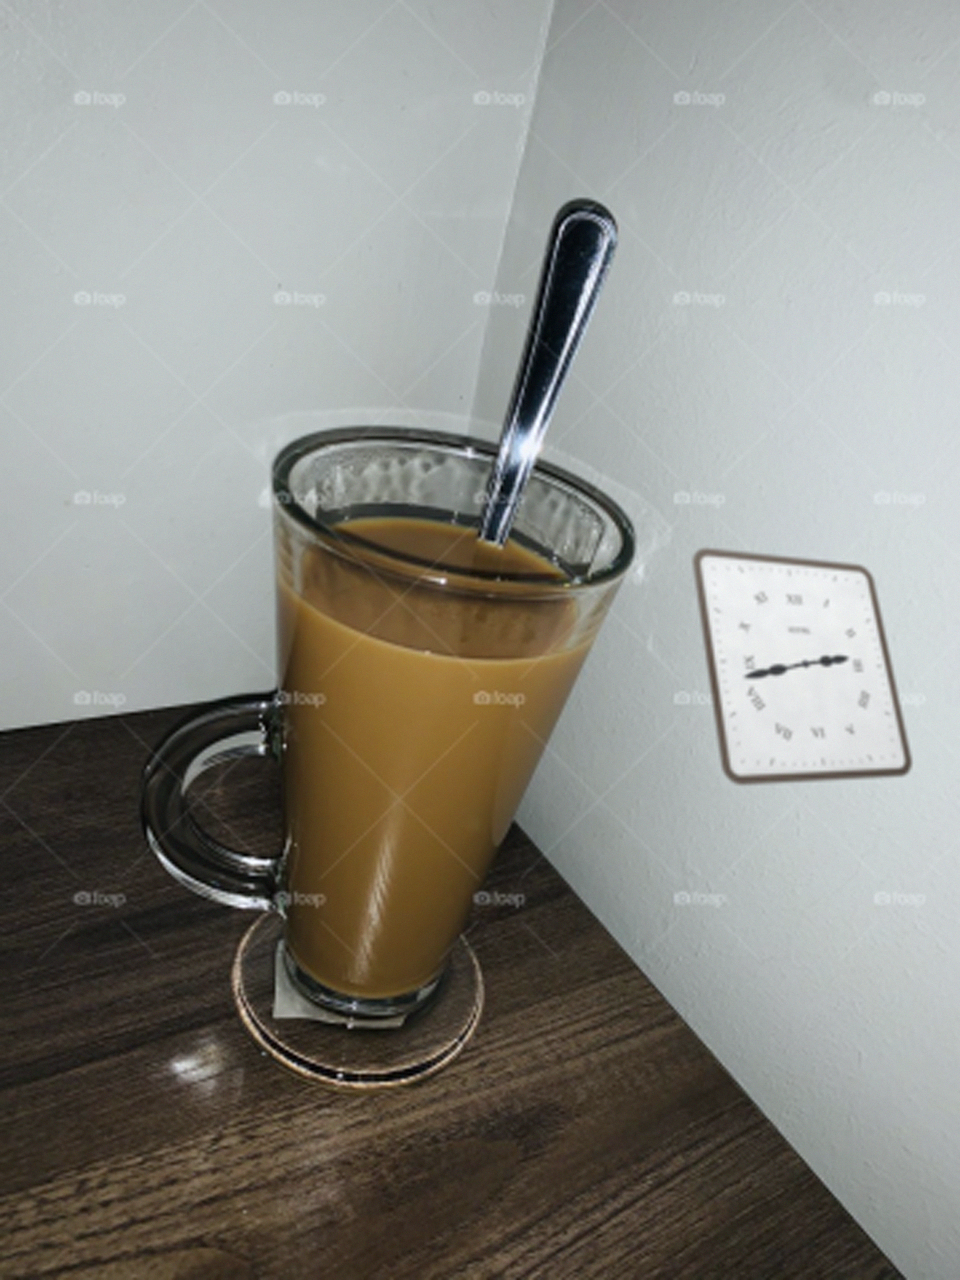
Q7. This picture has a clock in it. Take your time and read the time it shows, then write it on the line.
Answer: 2:43
